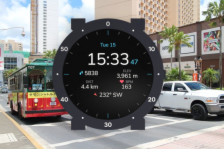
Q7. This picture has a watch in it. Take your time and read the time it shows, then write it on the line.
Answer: 15:33
